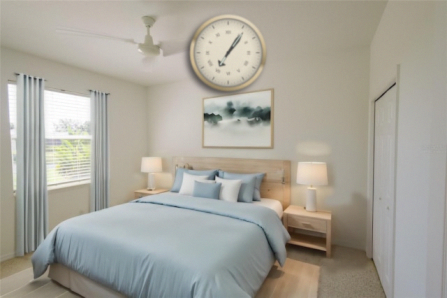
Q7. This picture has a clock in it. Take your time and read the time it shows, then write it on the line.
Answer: 7:06
